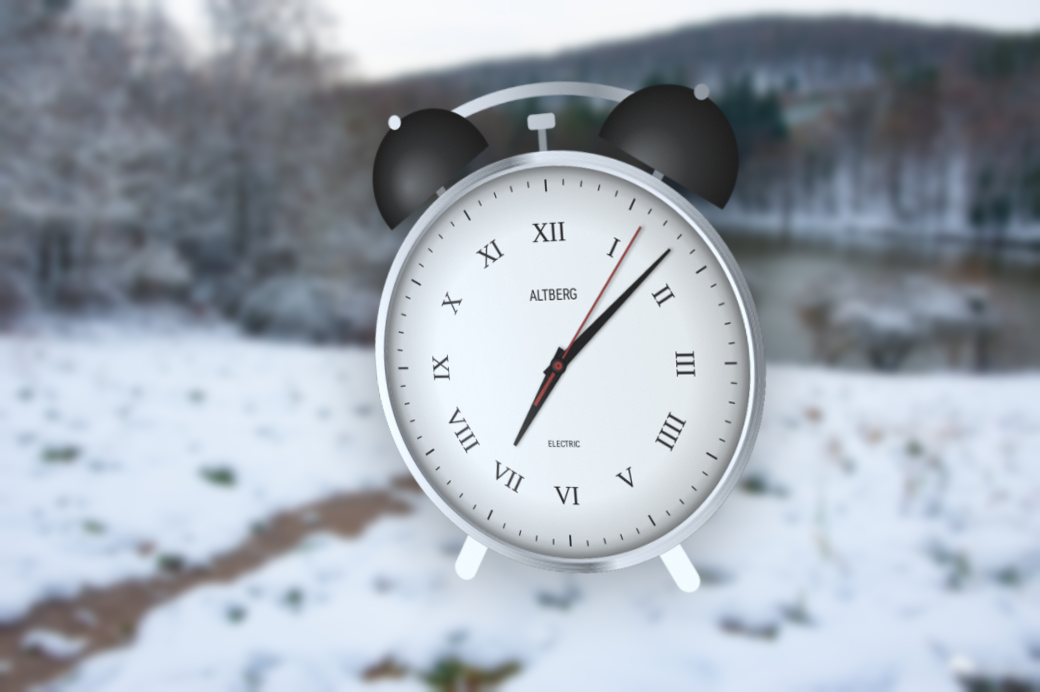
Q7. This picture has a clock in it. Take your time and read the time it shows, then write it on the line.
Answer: 7:08:06
